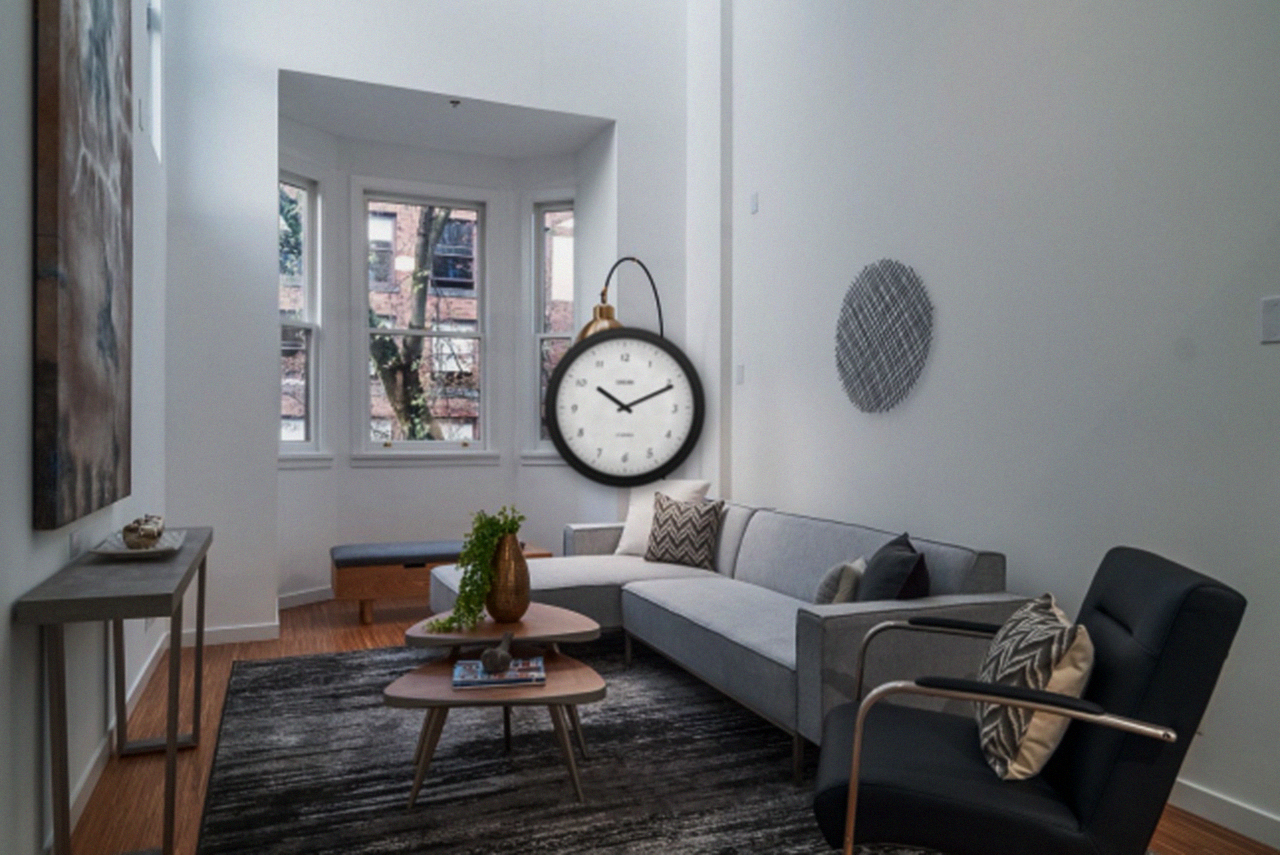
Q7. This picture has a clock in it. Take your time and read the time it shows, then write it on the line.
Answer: 10:11
